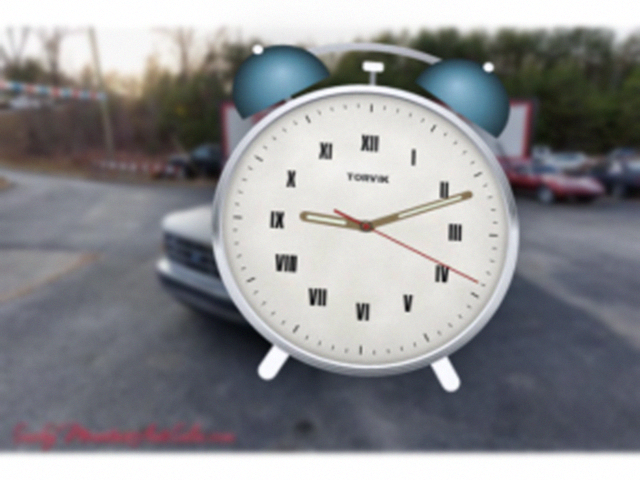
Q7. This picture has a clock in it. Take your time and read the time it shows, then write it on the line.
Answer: 9:11:19
